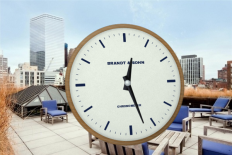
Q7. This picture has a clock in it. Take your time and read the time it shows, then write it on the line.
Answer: 12:27
